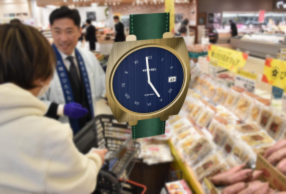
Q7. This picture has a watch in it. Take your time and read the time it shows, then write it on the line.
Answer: 4:59
